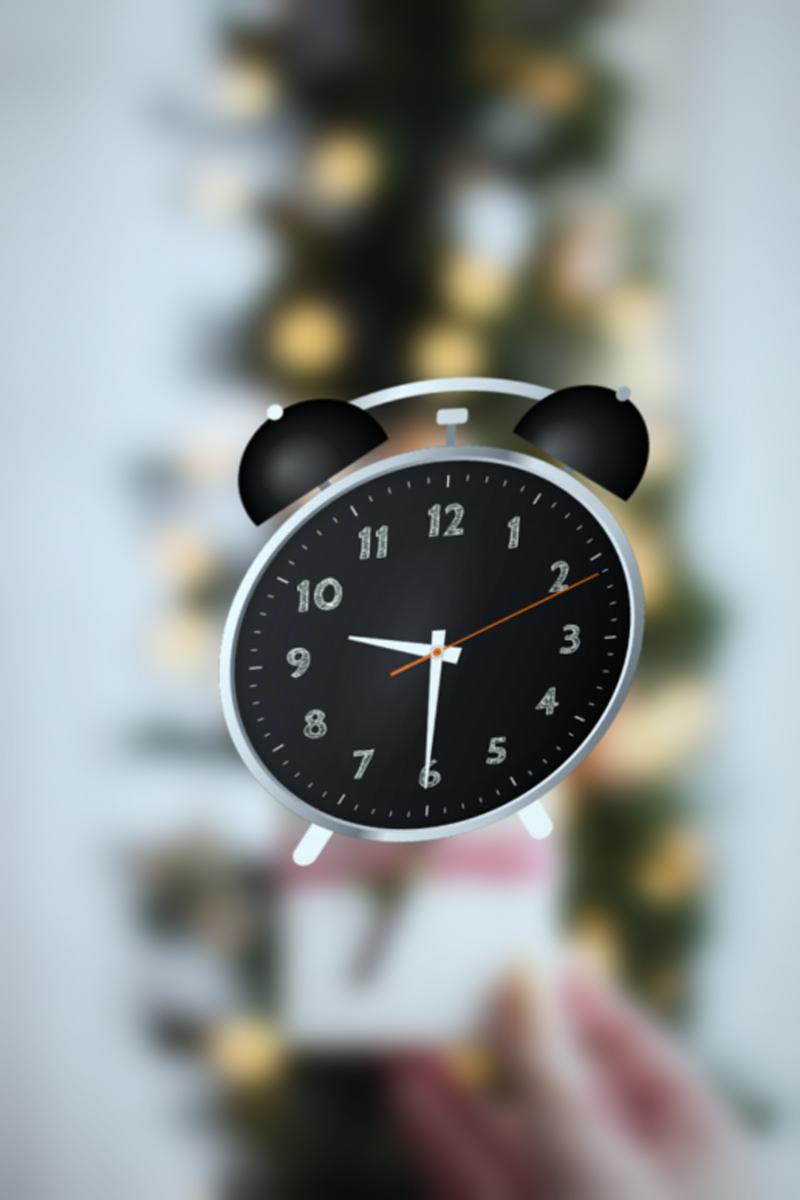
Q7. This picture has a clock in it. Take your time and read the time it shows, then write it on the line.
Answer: 9:30:11
